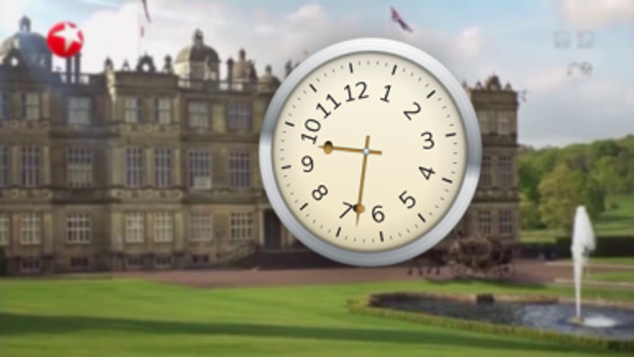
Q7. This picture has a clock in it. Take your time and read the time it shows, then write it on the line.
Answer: 9:33
